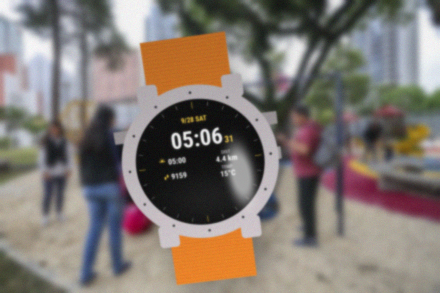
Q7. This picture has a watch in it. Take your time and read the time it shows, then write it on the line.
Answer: 5:06
